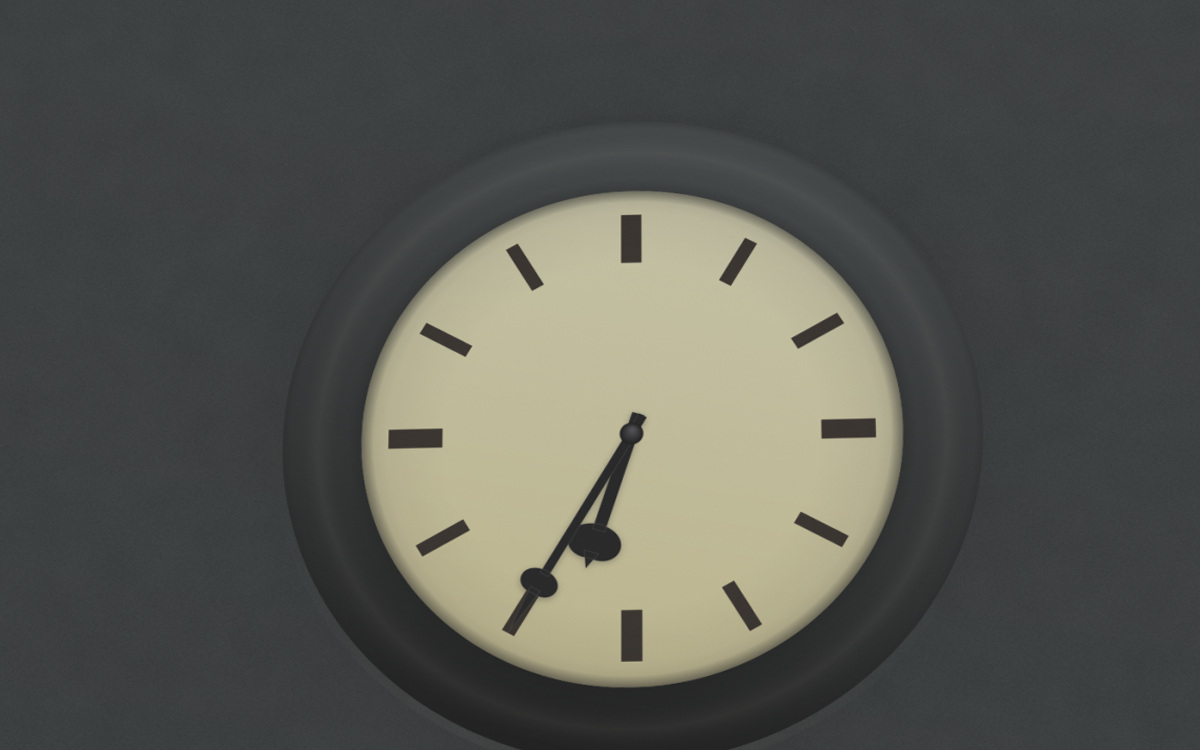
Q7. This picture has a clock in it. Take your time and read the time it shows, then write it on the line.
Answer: 6:35
